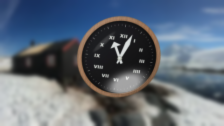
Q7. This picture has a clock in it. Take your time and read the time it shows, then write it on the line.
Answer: 11:03
